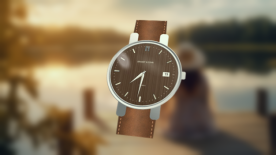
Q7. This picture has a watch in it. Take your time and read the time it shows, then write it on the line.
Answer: 7:31
